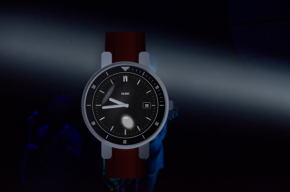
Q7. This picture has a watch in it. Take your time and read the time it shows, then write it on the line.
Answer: 9:44
